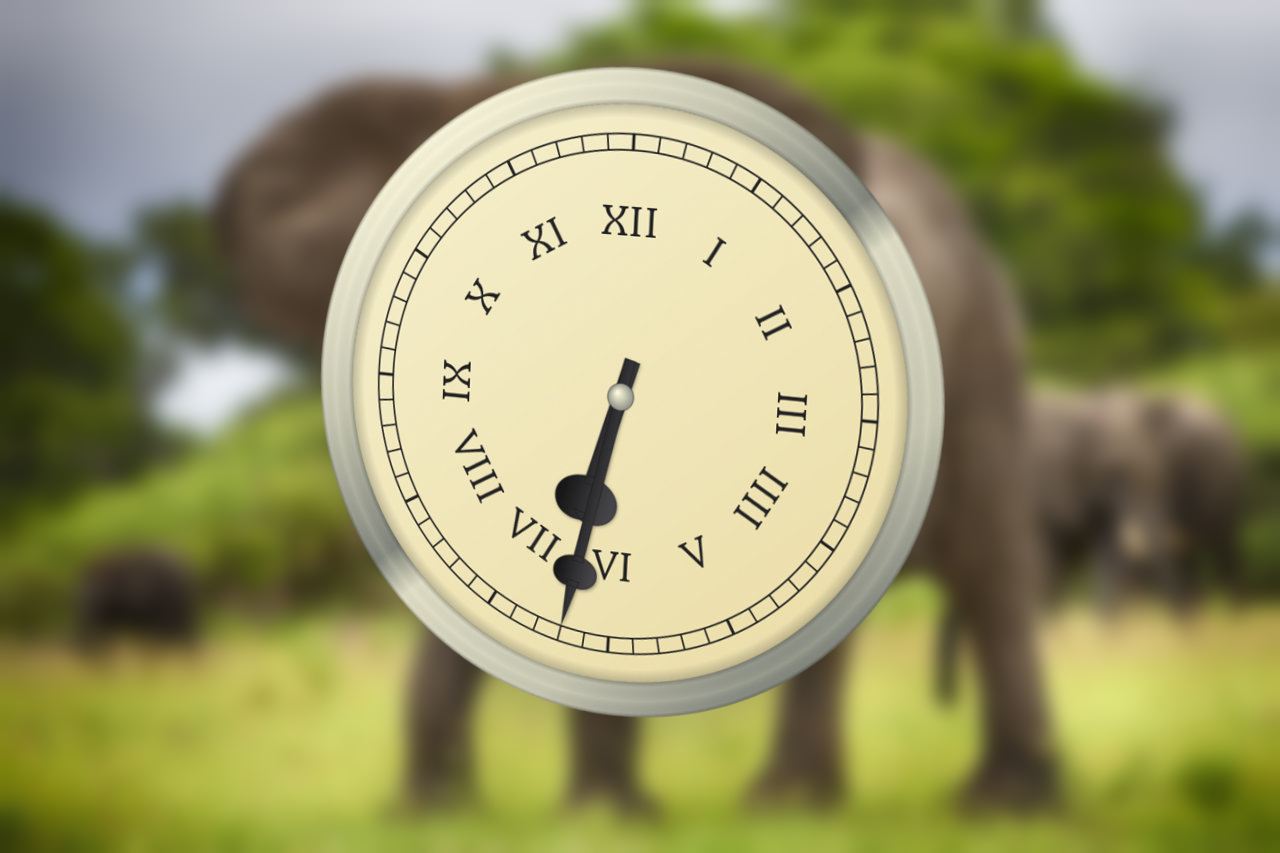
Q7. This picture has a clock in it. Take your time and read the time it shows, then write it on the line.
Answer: 6:32
